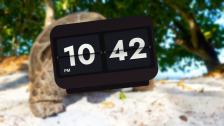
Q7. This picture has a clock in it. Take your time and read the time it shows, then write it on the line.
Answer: 10:42
